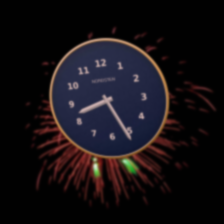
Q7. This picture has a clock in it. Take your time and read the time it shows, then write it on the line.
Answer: 8:26
